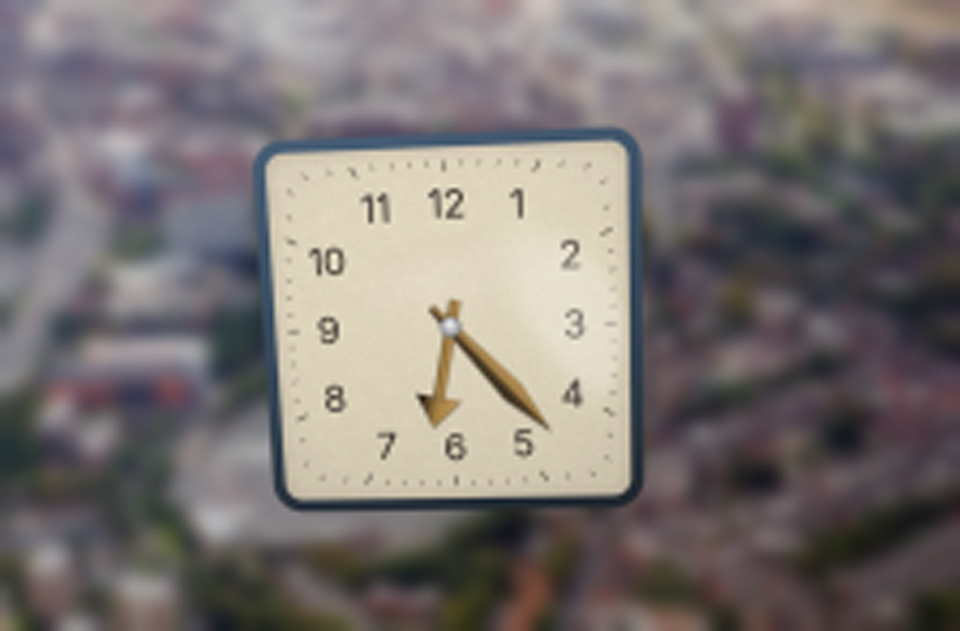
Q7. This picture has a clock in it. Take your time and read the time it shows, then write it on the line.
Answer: 6:23
